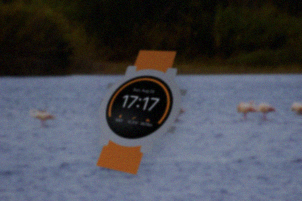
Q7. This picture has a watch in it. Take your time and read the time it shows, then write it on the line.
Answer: 17:17
